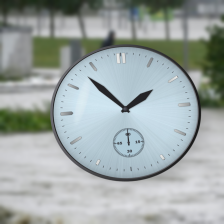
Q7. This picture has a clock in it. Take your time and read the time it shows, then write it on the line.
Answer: 1:53
